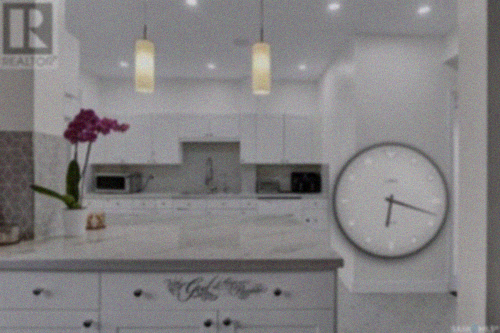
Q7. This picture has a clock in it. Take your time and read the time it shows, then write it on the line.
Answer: 6:18
